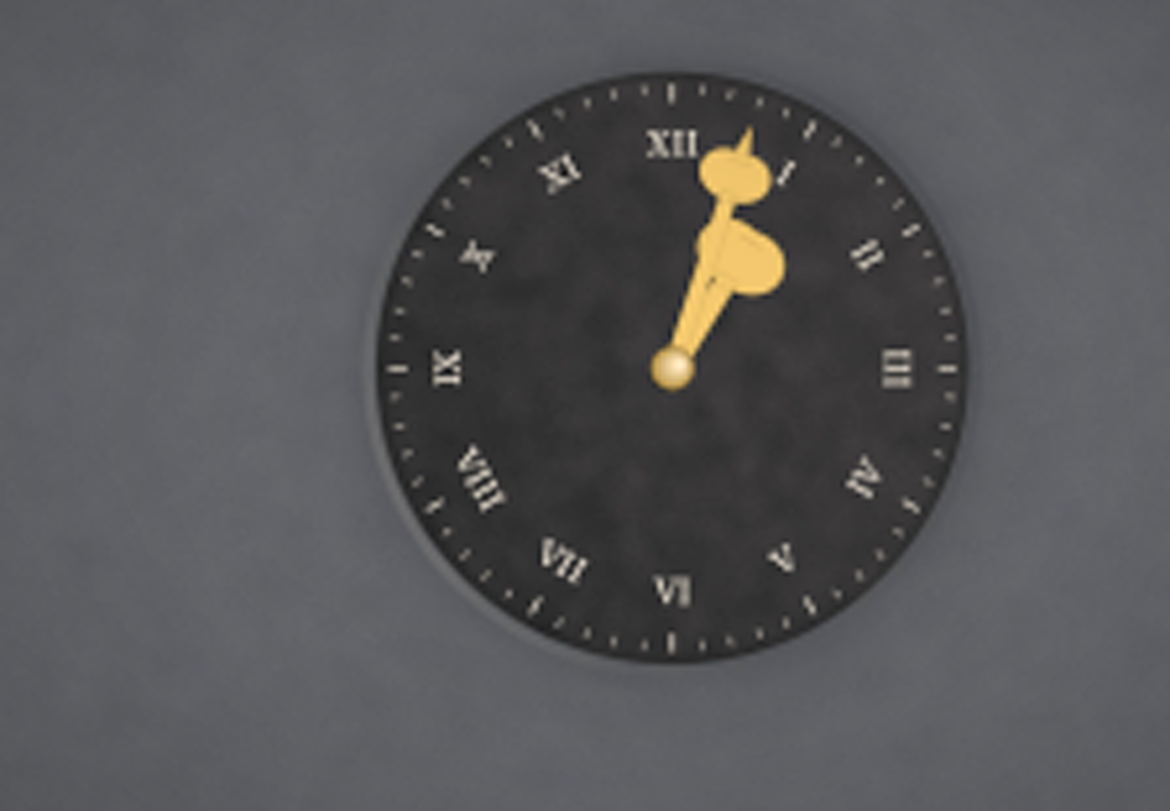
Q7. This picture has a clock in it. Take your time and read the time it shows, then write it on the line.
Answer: 1:03
